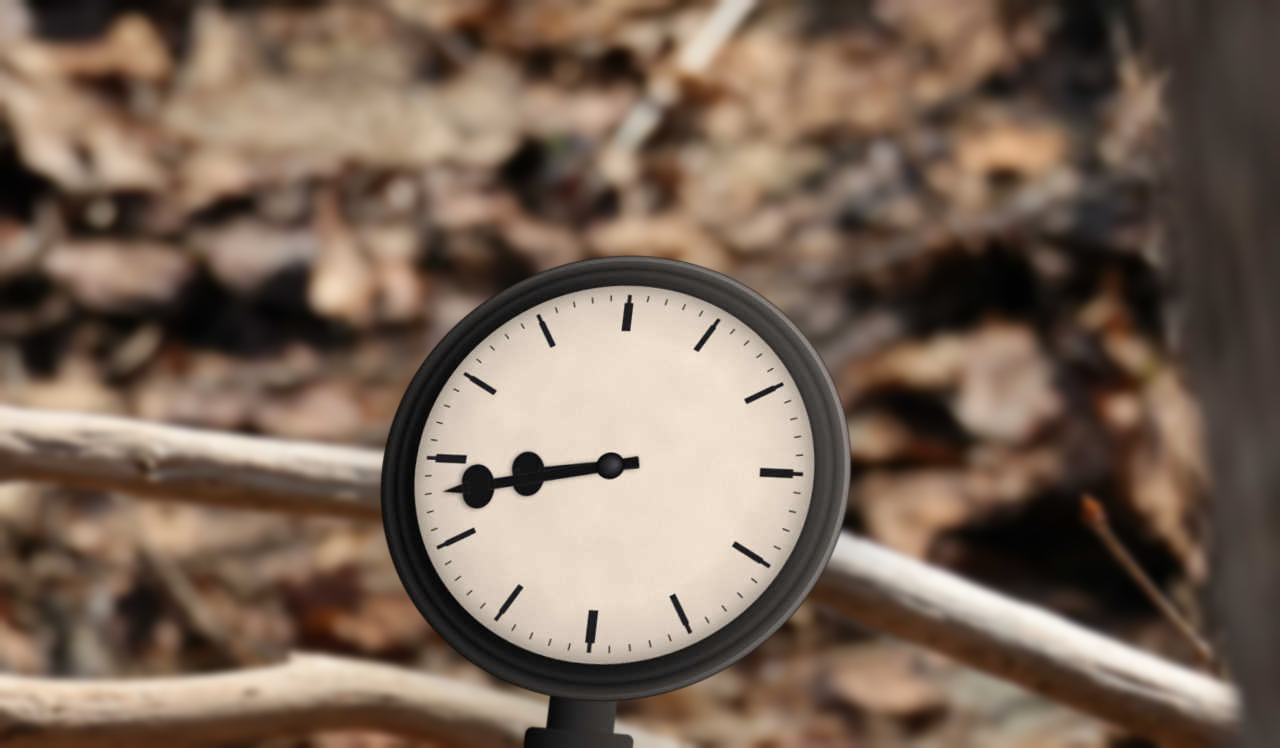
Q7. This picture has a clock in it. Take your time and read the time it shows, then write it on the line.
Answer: 8:43
